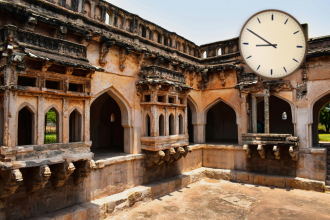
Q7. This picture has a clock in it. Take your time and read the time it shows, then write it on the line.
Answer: 8:50
